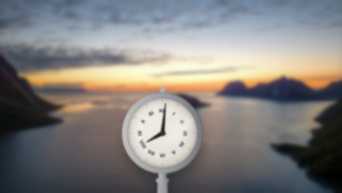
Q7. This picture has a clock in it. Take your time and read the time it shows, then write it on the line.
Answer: 8:01
